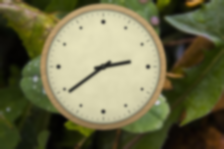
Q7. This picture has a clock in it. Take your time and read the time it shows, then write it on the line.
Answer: 2:39
